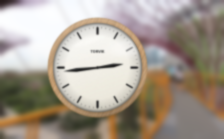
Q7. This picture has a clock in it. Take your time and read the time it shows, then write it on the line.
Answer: 2:44
